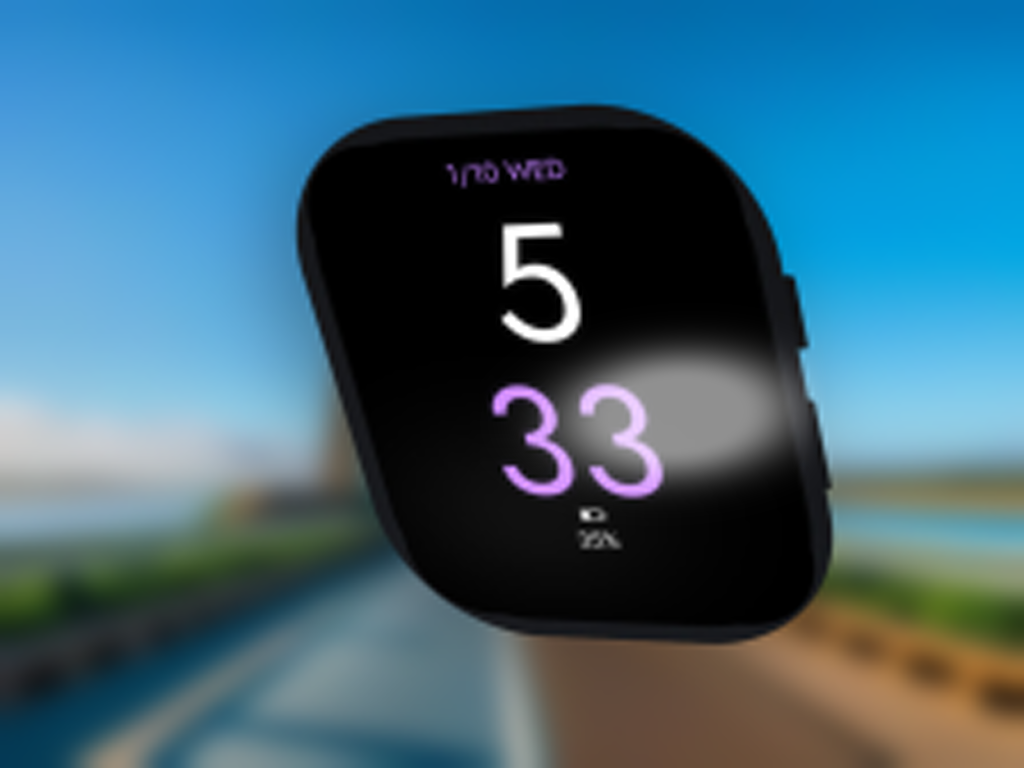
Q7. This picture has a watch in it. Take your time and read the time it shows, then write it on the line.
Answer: 5:33
